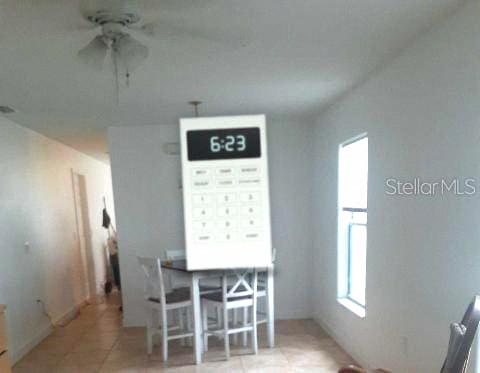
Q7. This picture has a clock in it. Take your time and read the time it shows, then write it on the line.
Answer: 6:23
